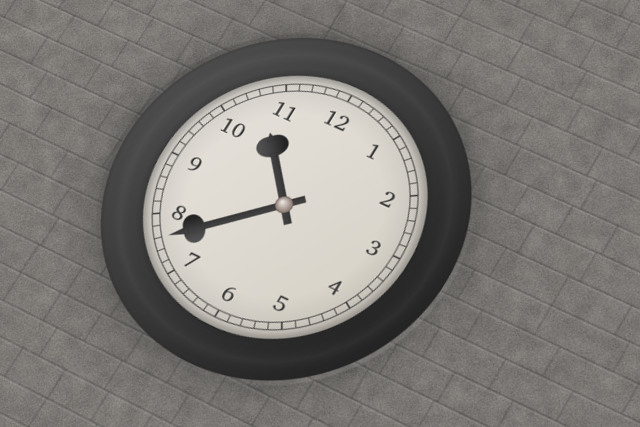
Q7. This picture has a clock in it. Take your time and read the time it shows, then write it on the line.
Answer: 10:38
